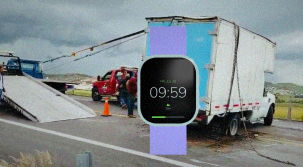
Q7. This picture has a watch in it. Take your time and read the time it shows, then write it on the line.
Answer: 9:59
